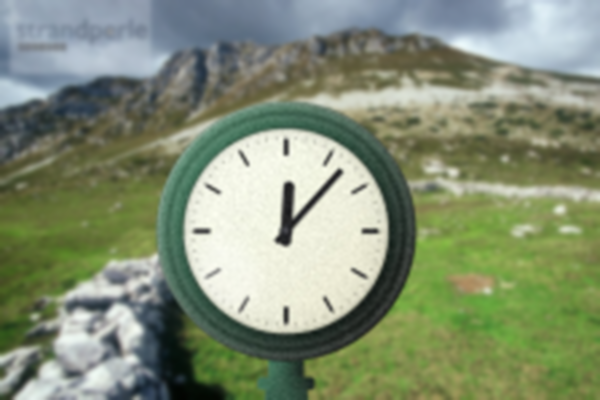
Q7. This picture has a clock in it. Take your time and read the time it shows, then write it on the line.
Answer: 12:07
